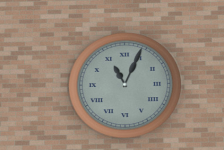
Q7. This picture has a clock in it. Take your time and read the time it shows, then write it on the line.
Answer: 11:04
